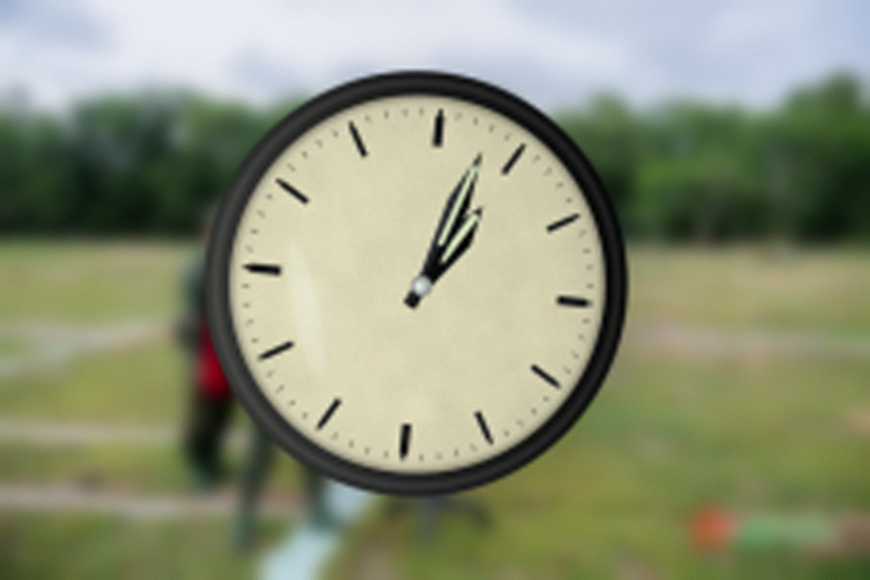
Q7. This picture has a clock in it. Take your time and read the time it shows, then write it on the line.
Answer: 1:03
